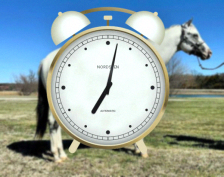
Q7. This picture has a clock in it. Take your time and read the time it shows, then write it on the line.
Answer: 7:02
